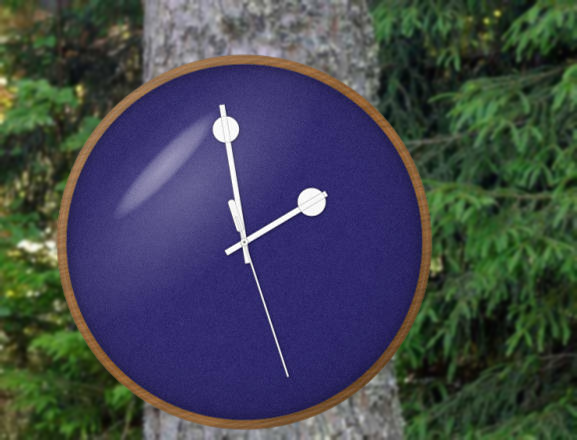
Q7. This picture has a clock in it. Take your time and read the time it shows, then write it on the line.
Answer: 1:58:27
